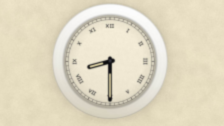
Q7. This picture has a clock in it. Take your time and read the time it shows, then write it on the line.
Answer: 8:30
